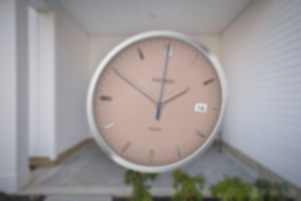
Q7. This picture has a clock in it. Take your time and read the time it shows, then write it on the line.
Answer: 1:50:00
